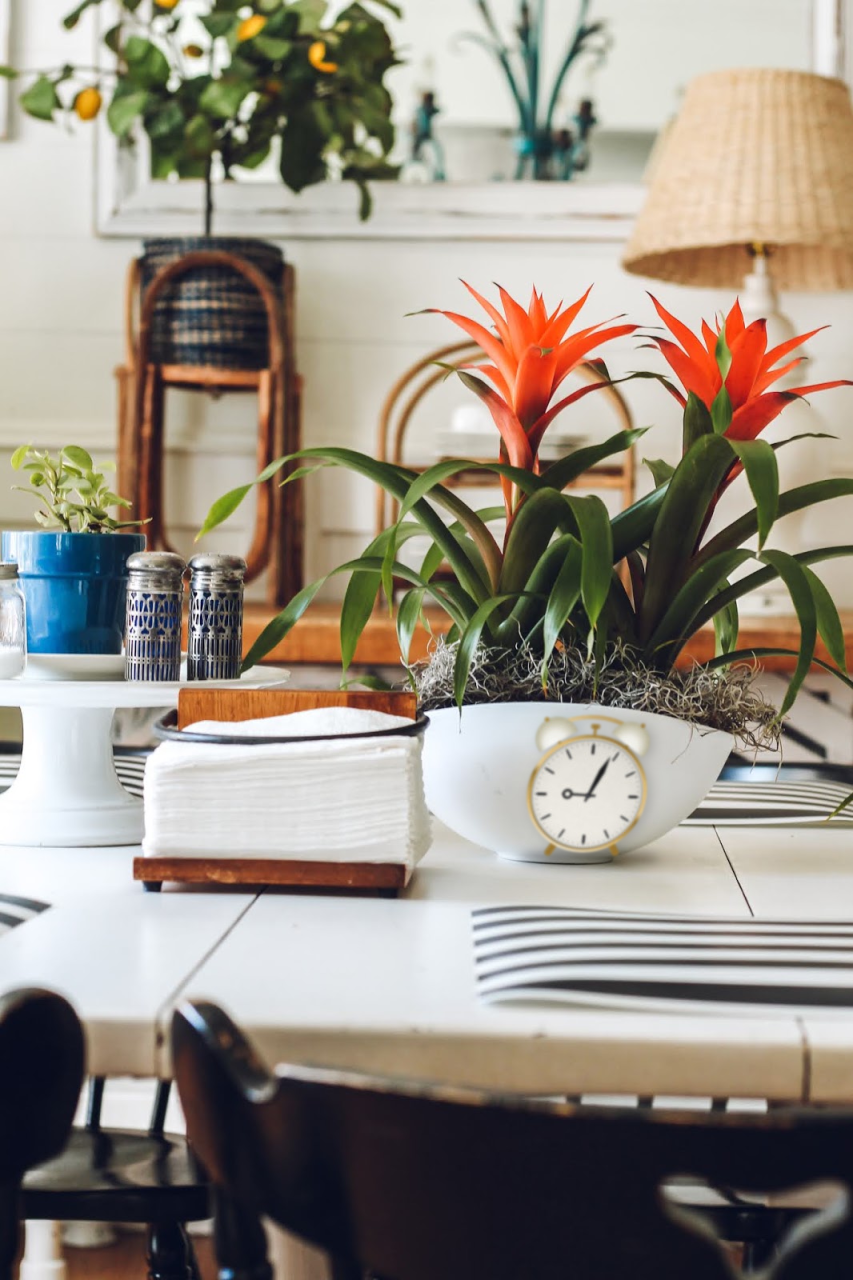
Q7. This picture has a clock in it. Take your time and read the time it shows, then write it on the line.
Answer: 9:04
